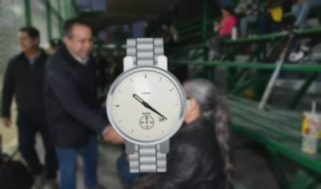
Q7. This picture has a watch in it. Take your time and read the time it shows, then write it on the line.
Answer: 10:21
